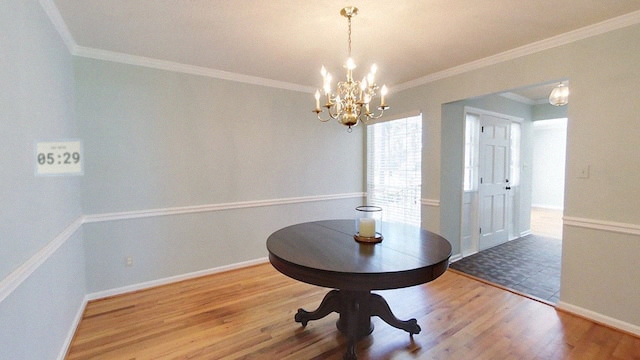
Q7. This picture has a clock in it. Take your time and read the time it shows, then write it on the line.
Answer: 5:29
